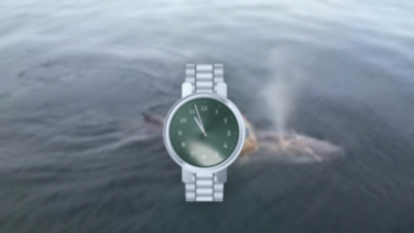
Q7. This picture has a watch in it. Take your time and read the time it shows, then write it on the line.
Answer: 10:57
